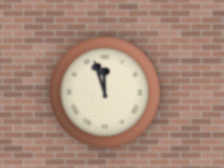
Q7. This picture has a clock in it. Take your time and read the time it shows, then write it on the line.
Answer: 11:57
